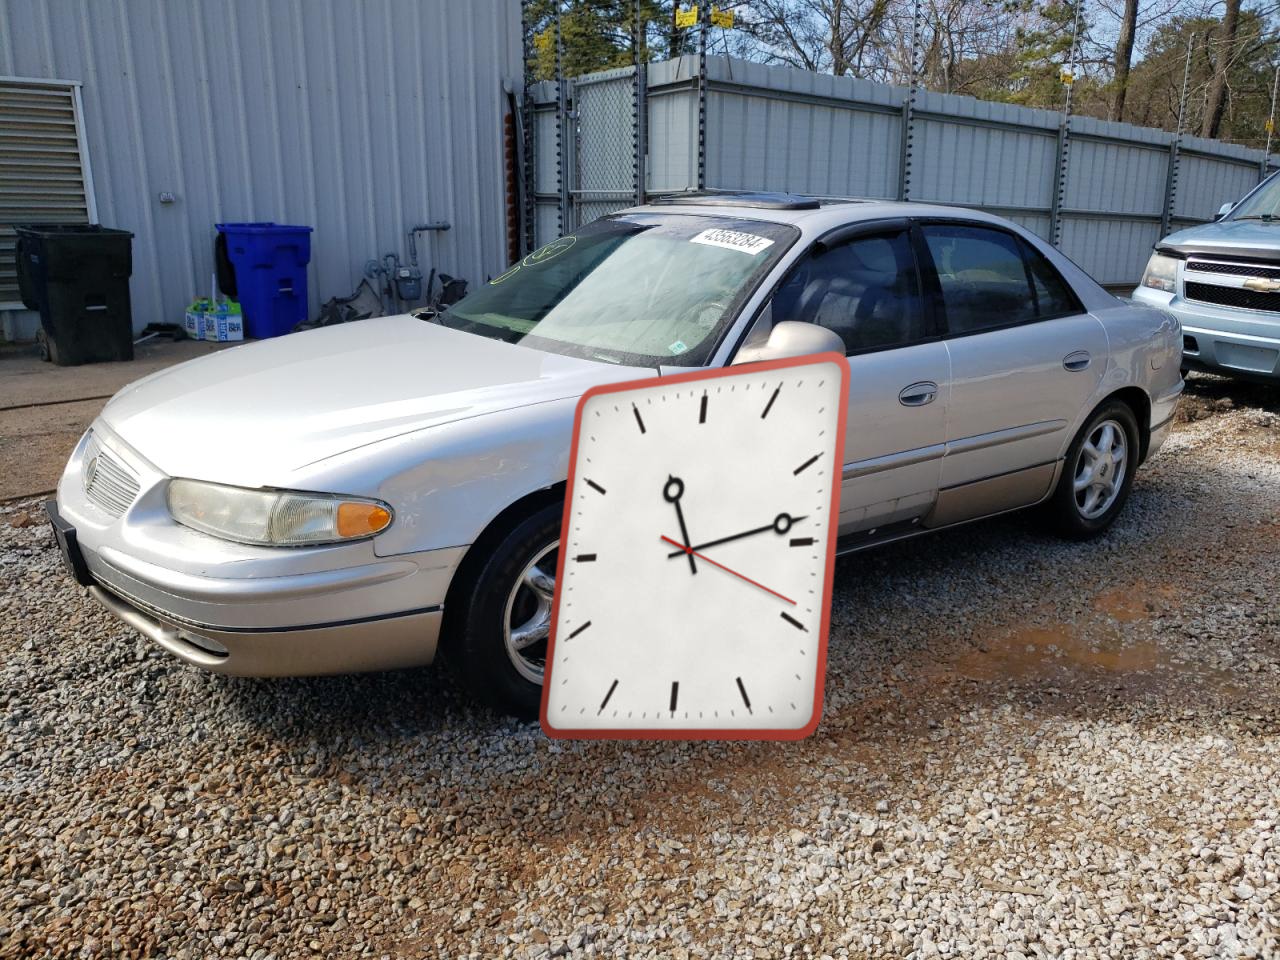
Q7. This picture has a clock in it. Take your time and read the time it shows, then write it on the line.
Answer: 11:13:19
